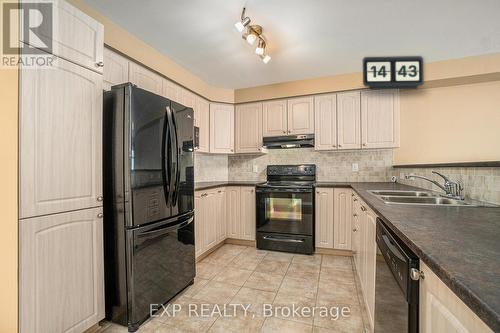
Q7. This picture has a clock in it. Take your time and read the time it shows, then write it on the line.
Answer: 14:43
